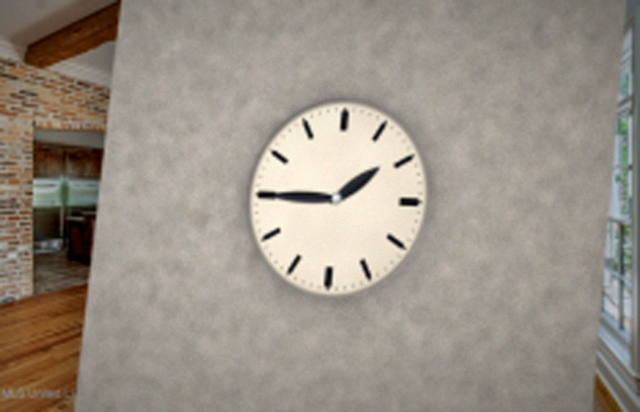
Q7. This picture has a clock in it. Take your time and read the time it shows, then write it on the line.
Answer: 1:45
